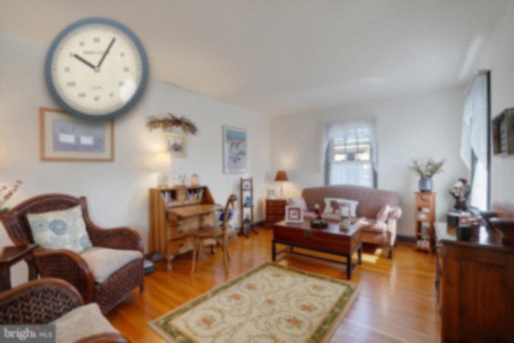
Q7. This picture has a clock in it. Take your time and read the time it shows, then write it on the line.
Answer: 10:05
